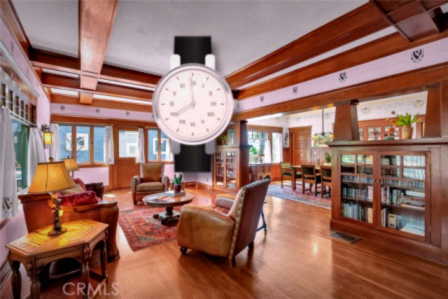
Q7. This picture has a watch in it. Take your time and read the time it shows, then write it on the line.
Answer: 7:59
